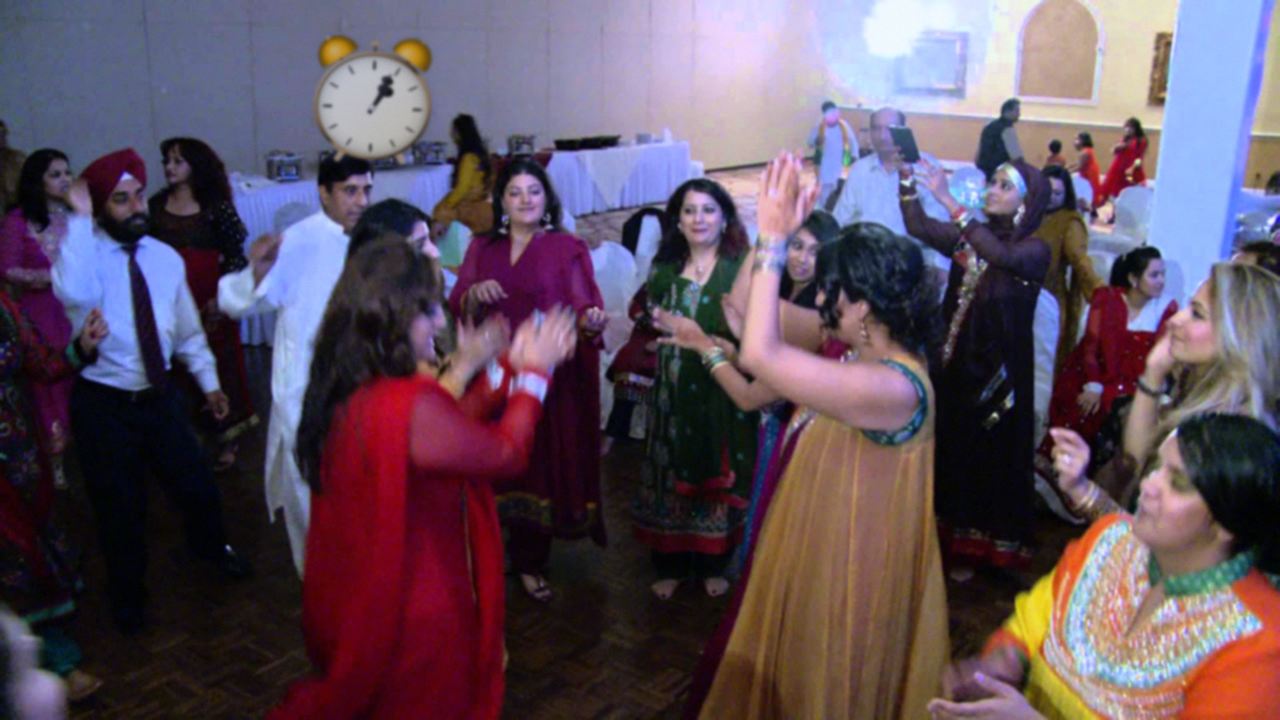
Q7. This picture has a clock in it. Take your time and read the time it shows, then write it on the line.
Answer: 1:04
